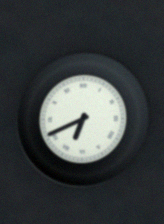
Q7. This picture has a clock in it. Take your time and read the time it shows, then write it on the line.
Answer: 6:41
